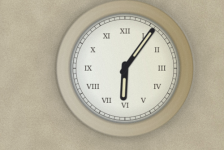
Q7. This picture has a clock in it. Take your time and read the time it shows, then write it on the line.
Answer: 6:06
